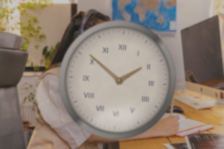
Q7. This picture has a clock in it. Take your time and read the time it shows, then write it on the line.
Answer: 1:51
